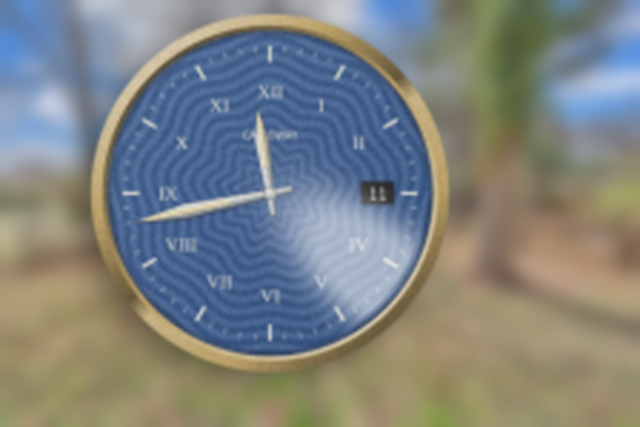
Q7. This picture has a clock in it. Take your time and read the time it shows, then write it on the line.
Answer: 11:43
